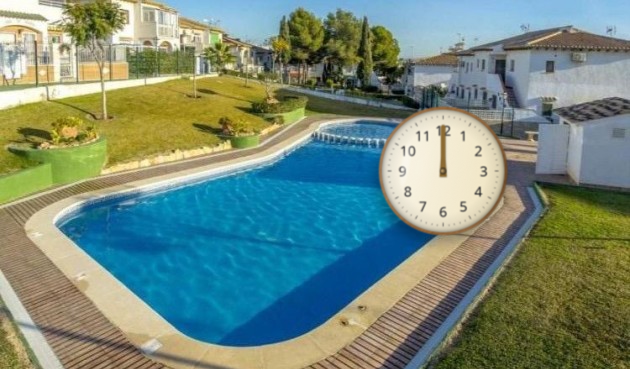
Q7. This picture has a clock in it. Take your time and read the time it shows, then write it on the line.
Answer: 12:00
